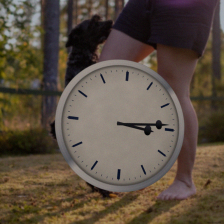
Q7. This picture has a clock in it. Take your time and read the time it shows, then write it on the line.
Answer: 3:14
